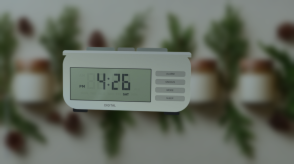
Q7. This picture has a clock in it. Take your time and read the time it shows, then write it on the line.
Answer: 4:26
